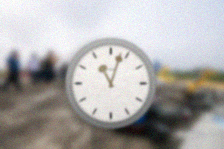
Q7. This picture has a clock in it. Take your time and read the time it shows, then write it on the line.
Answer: 11:03
